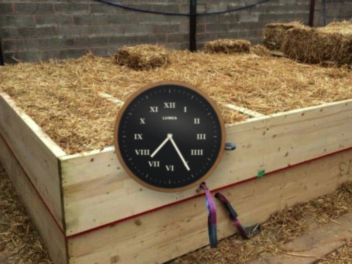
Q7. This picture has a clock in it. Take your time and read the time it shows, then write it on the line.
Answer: 7:25
